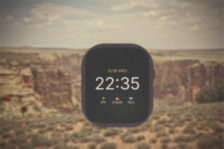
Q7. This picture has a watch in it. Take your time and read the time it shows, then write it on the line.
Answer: 22:35
